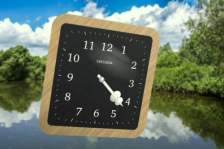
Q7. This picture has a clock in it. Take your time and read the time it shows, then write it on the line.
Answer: 4:22
